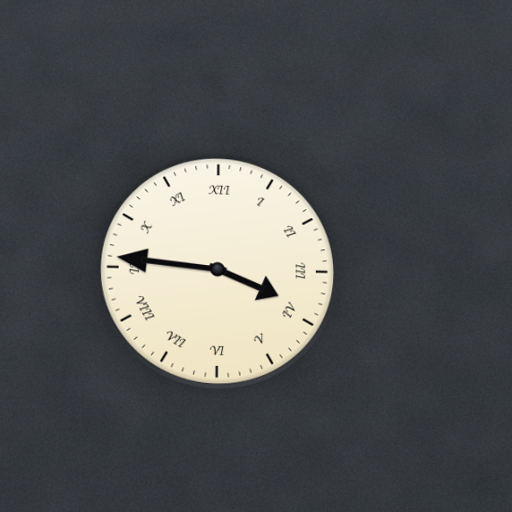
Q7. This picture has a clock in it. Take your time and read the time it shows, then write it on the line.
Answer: 3:46
